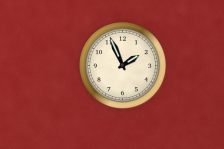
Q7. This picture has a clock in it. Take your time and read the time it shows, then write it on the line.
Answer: 1:56
